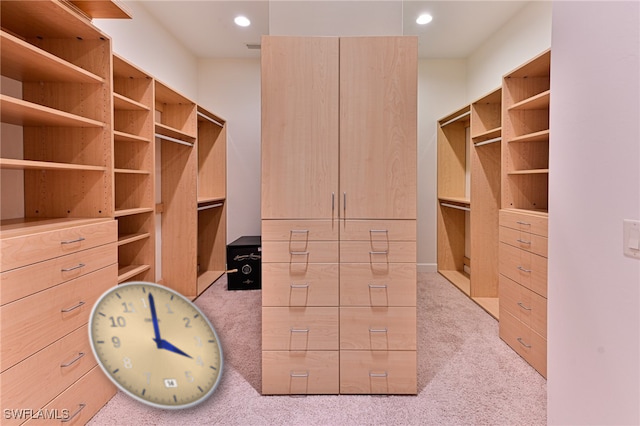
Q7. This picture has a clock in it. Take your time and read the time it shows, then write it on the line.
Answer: 4:01
